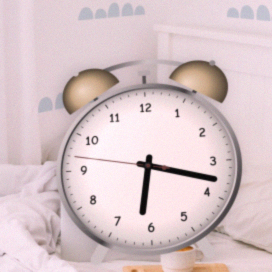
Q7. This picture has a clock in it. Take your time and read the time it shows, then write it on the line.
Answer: 6:17:47
